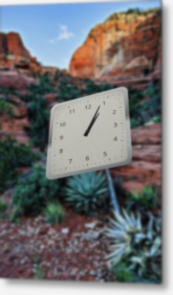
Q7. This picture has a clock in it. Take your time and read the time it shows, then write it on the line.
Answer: 1:04
